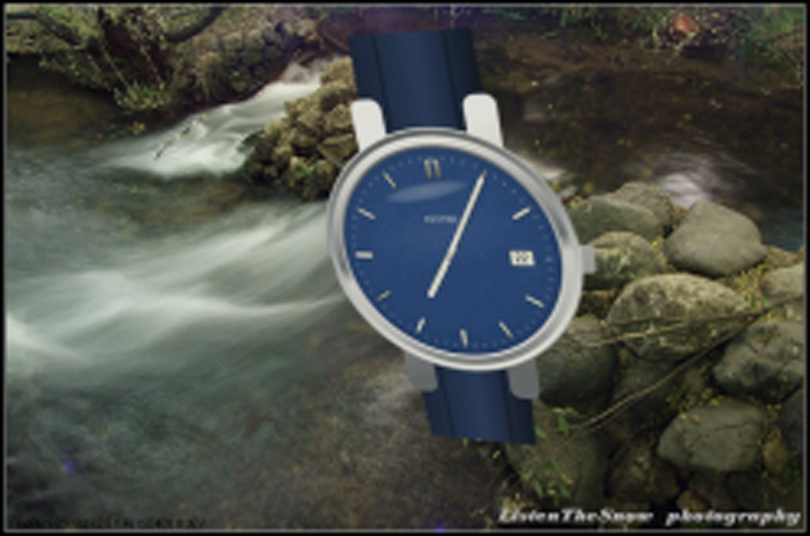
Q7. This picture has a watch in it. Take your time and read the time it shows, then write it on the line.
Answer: 7:05
